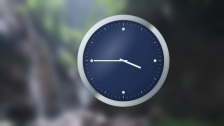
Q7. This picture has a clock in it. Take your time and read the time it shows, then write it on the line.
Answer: 3:45
